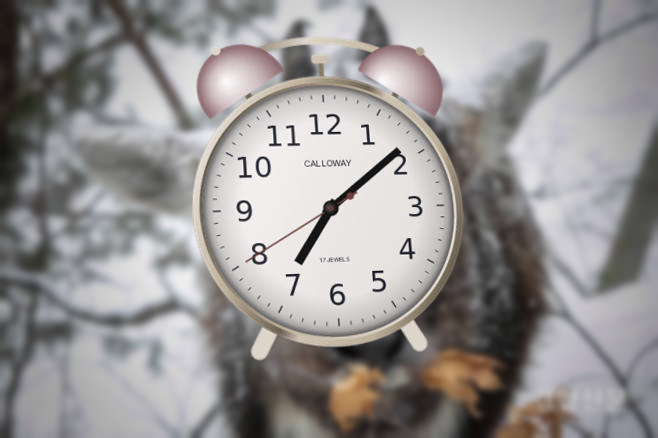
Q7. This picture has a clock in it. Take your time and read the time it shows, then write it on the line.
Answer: 7:08:40
